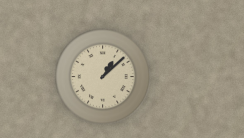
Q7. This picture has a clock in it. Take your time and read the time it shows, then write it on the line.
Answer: 1:08
